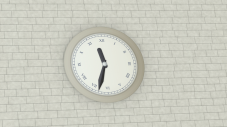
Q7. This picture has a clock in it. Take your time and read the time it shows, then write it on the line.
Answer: 11:33
